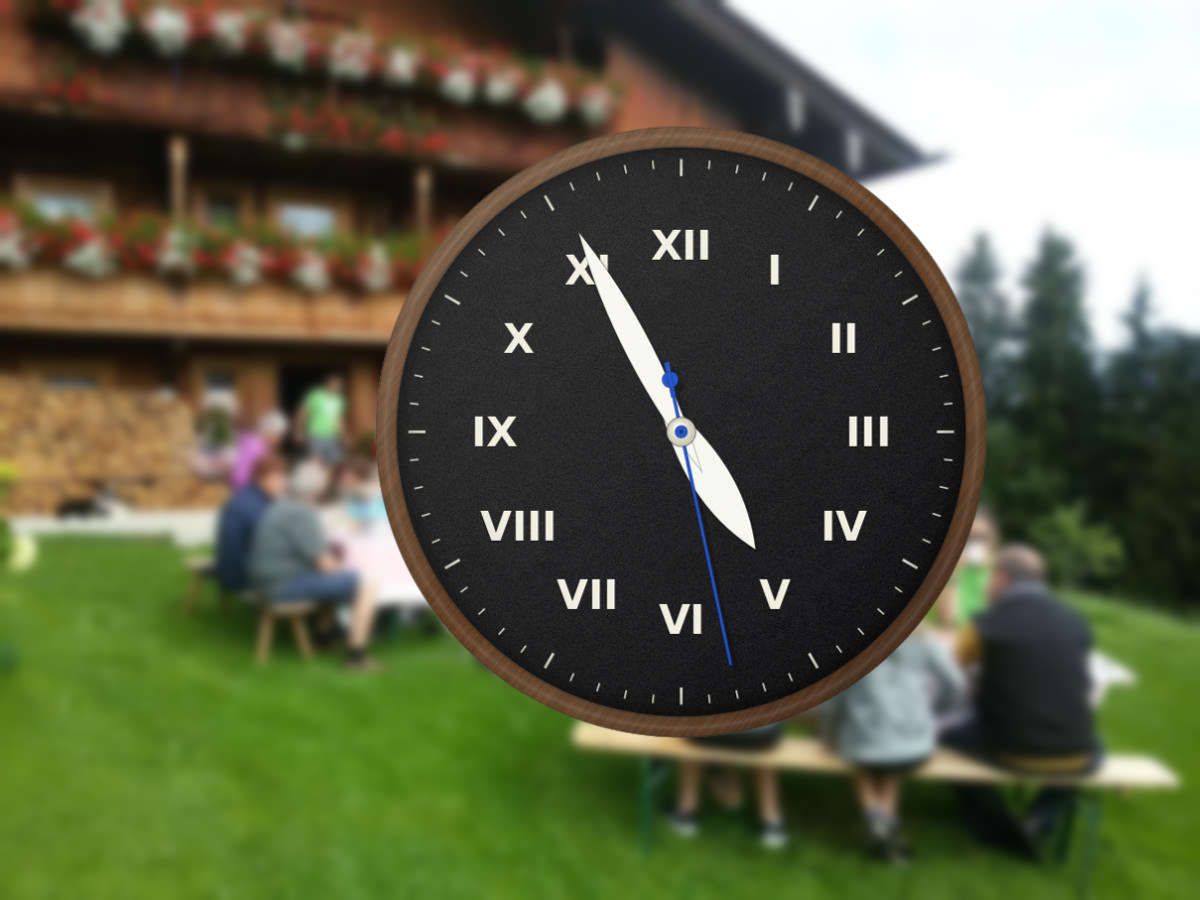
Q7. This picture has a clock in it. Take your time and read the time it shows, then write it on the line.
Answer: 4:55:28
